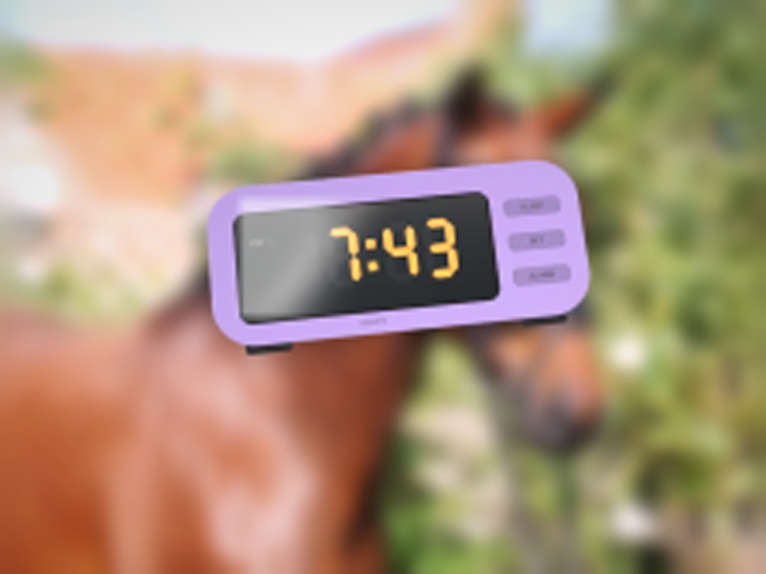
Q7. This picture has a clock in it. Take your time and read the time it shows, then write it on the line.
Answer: 7:43
